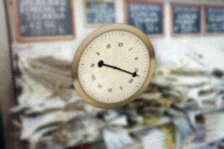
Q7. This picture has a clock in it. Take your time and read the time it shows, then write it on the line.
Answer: 9:17
